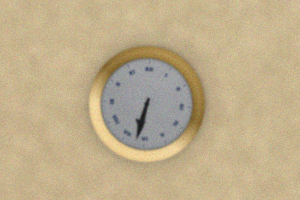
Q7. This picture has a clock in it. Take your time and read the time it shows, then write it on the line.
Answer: 6:32
